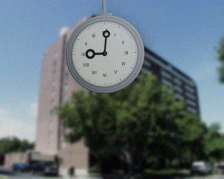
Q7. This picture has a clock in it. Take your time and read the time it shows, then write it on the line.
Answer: 9:01
